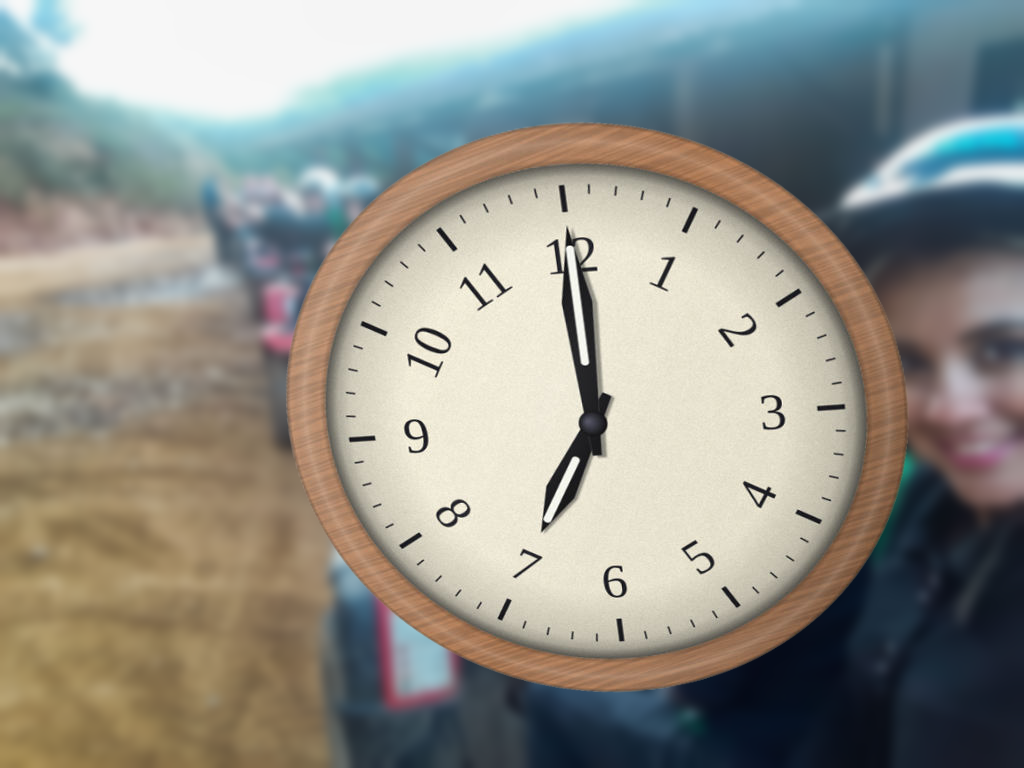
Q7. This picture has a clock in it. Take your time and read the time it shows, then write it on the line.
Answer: 7:00
